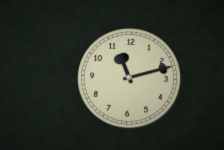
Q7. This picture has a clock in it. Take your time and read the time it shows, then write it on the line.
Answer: 11:12
